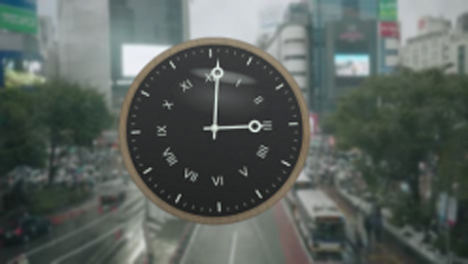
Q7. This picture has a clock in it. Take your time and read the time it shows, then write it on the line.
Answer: 3:01
